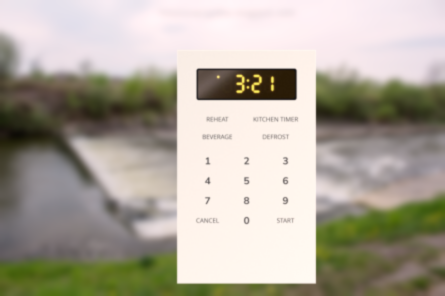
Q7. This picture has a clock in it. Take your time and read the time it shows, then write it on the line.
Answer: 3:21
